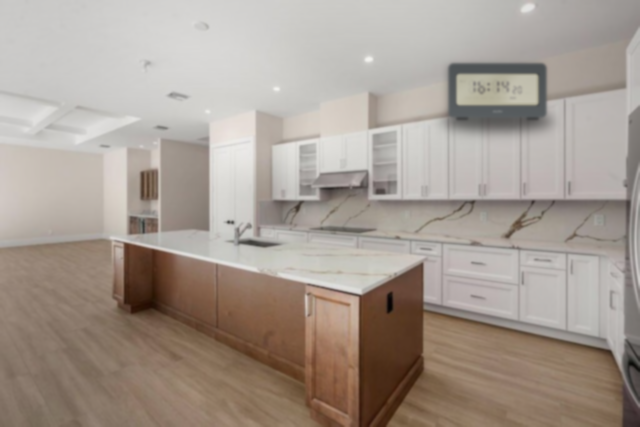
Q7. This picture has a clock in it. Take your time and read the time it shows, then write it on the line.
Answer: 16:14
